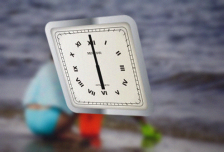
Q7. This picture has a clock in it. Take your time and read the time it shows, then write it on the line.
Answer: 6:00
